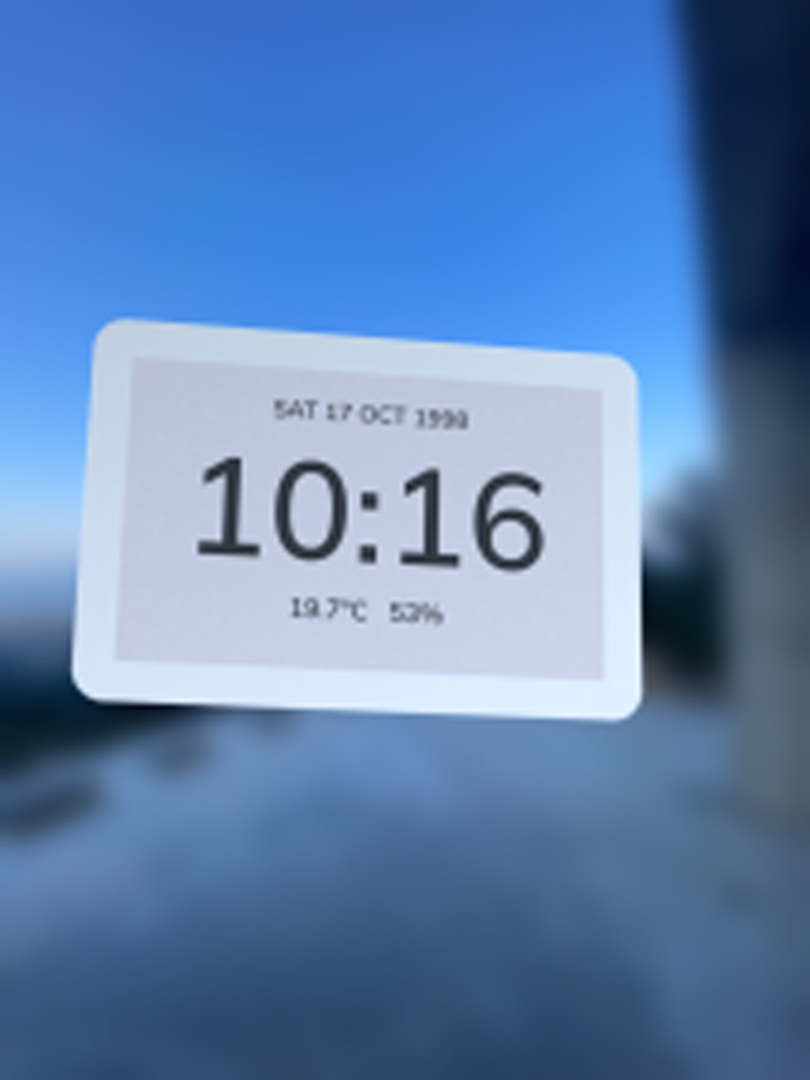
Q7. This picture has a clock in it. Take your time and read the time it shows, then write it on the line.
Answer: 10:16
